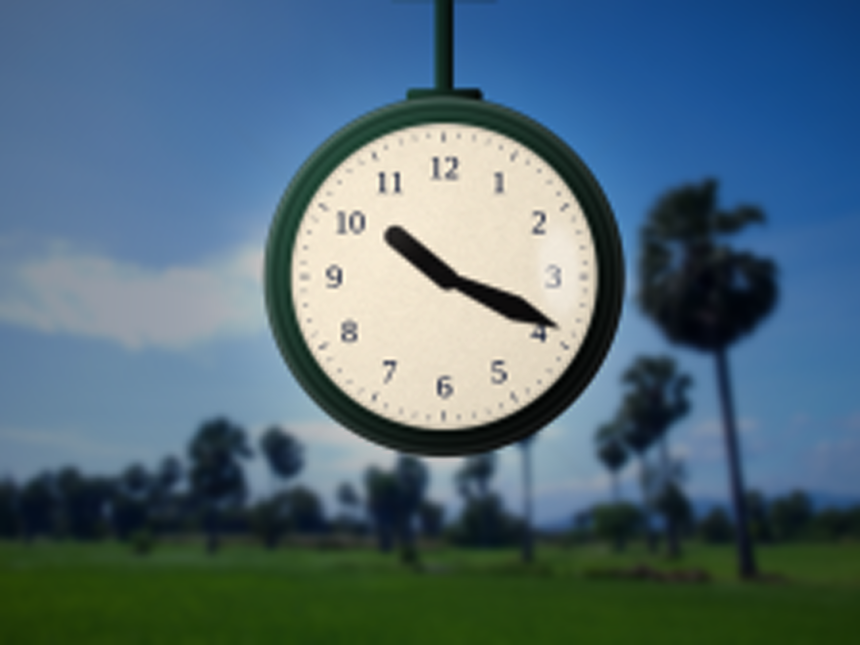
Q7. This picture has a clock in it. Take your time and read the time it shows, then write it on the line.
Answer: 10:19
